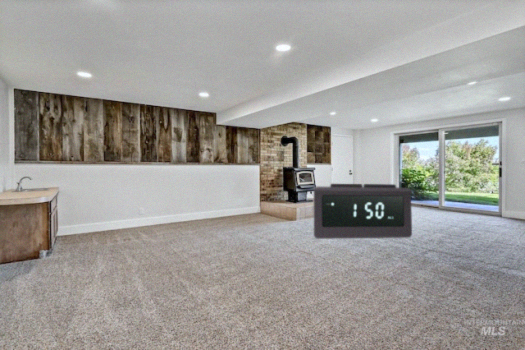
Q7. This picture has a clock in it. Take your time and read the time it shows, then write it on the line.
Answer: 1:50
